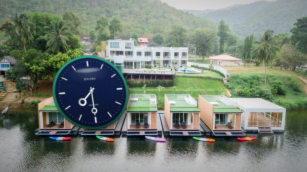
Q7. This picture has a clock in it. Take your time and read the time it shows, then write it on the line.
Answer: 7:30
